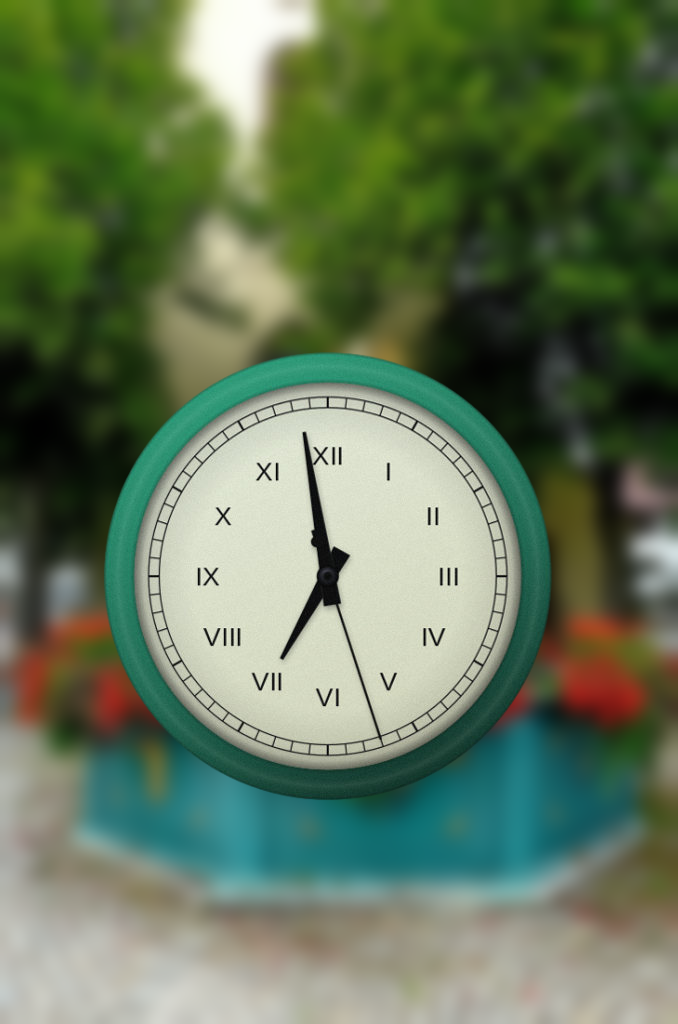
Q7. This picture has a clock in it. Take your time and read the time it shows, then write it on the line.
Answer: 6:58:27
